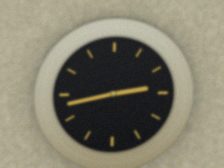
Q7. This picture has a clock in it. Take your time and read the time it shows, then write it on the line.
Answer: 2:43
